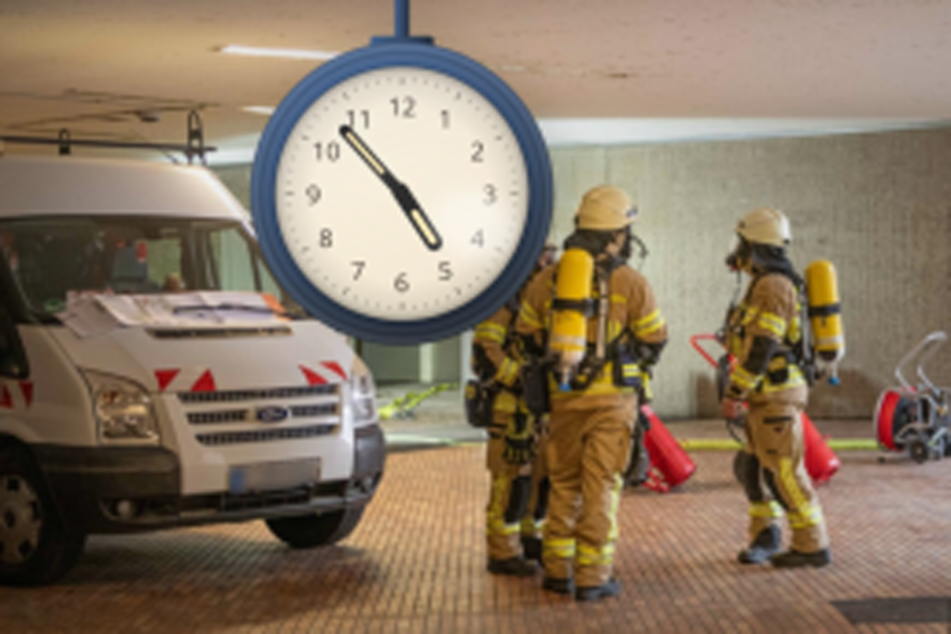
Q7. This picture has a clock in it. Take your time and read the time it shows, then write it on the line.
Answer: 4:53
